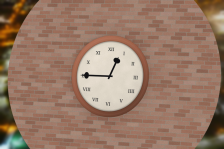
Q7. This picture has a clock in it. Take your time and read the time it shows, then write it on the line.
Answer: 12:45
